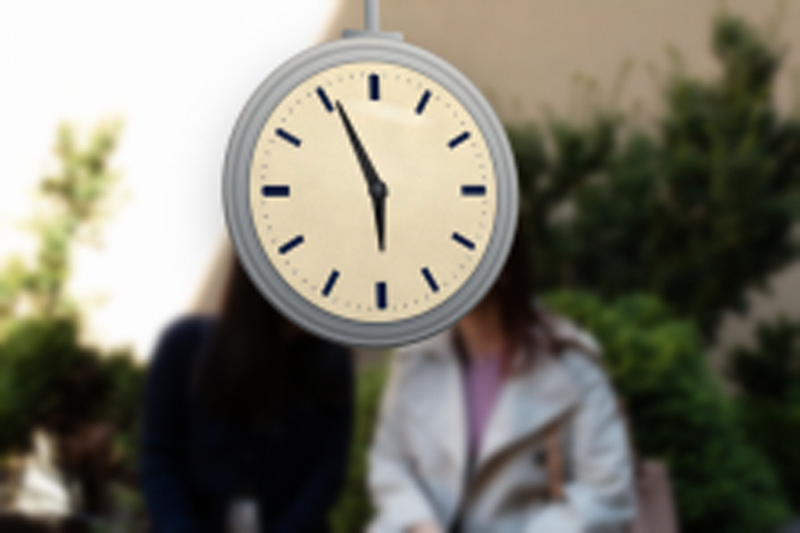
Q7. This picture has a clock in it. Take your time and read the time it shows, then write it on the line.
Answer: 5:56
